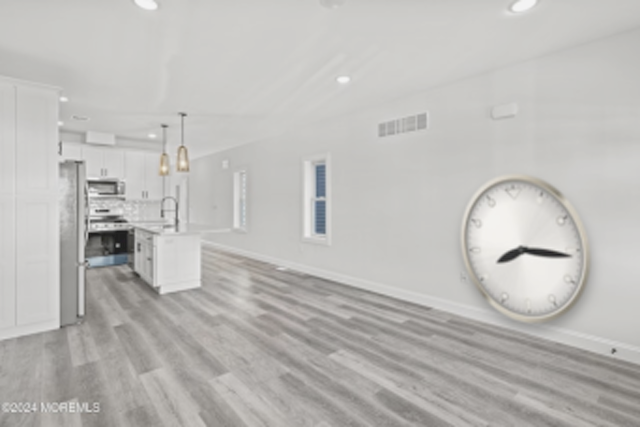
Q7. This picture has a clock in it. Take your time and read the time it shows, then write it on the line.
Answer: 8:16
